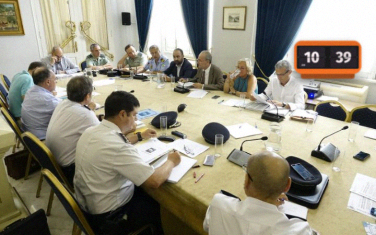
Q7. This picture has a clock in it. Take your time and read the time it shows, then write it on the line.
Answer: 10:39
